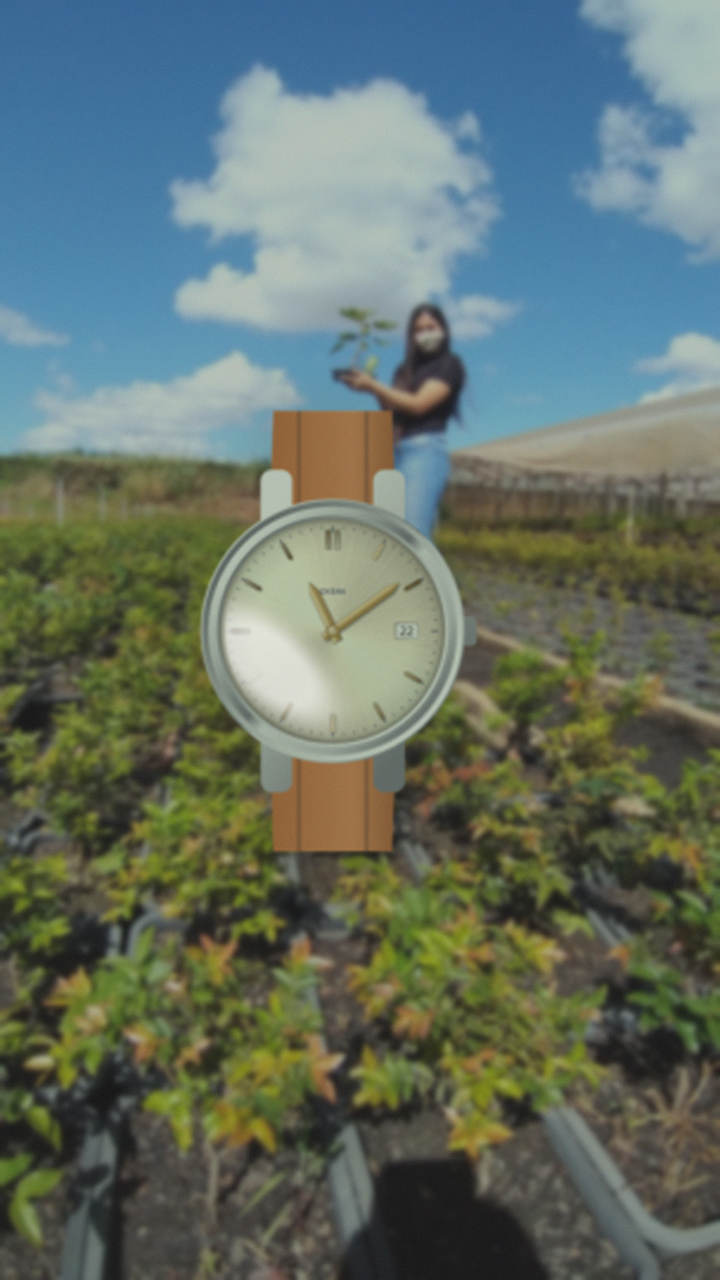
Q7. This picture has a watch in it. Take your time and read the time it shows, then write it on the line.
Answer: 11:09
